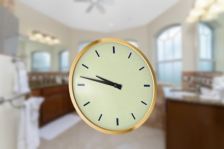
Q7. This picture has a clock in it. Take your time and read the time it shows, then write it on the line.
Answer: 9:47
